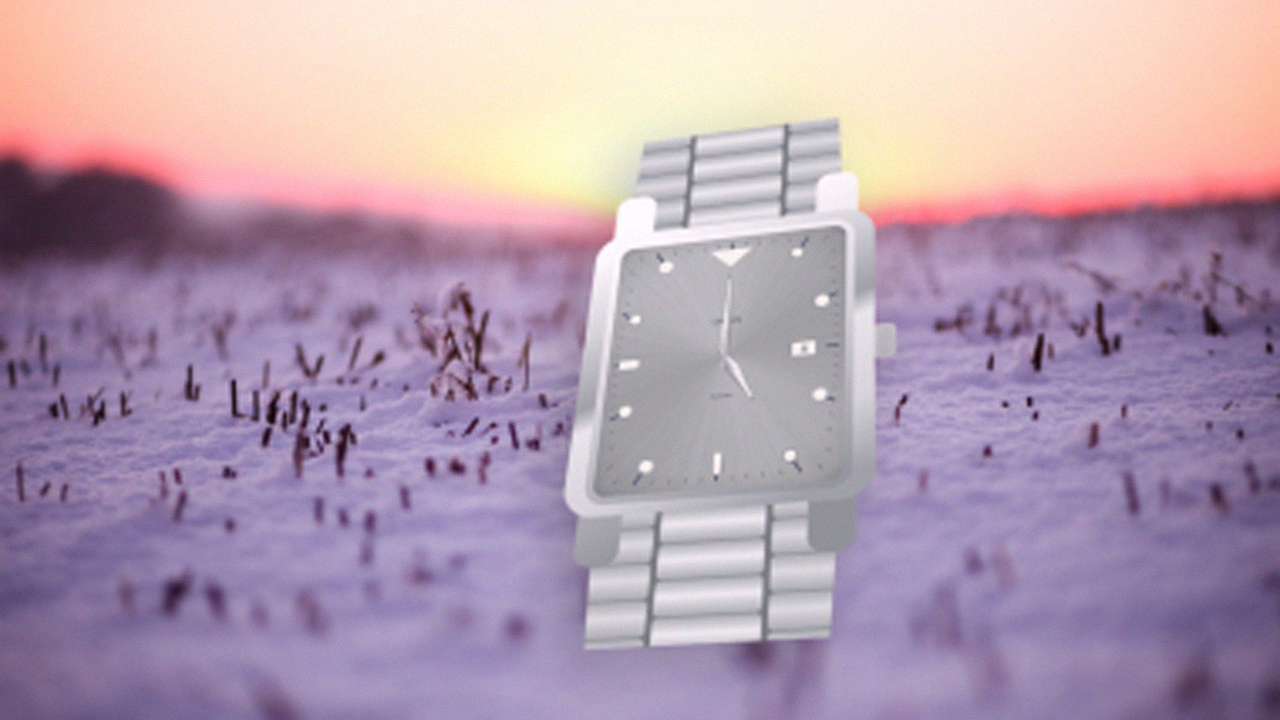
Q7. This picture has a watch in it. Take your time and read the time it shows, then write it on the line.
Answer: 5:00
